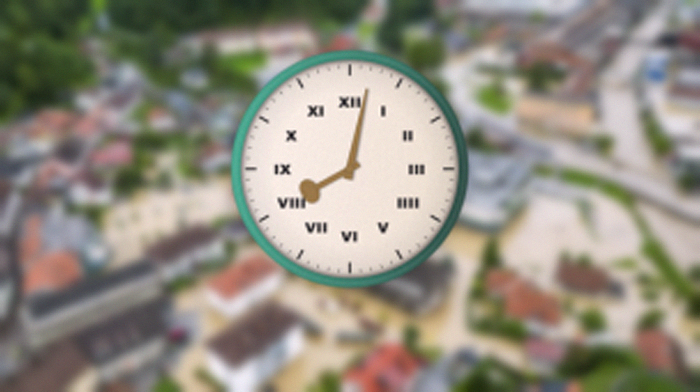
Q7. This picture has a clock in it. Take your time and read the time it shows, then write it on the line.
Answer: 8:02
